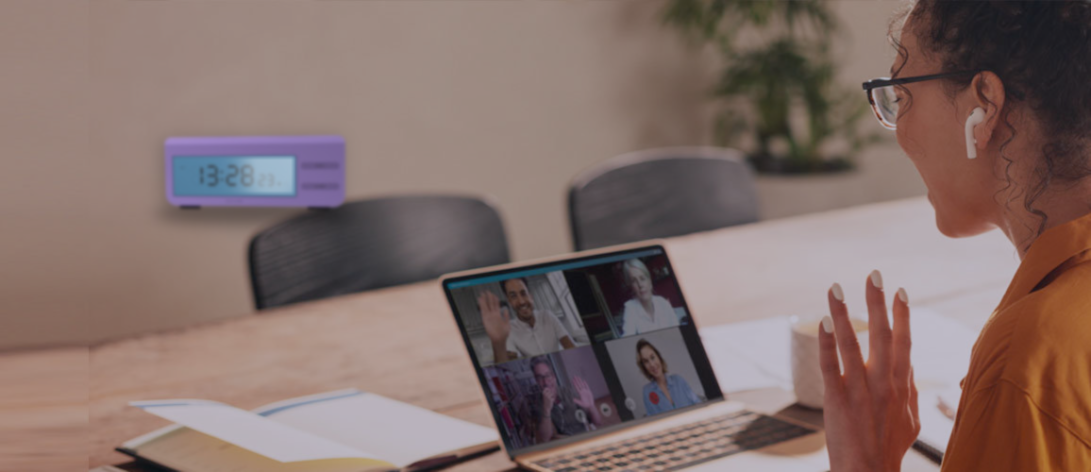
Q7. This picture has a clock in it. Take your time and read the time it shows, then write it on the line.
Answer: 13:28
